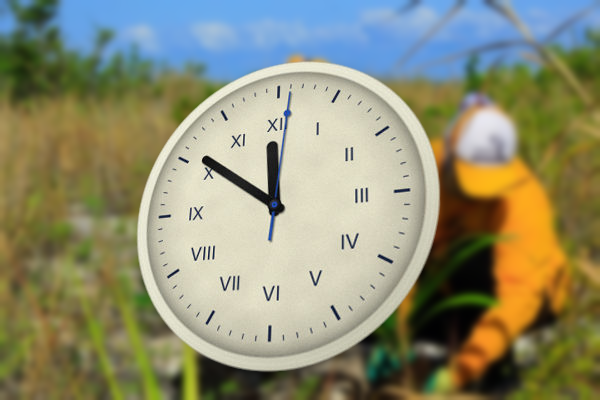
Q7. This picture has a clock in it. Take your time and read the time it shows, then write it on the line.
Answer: 11:51:01
